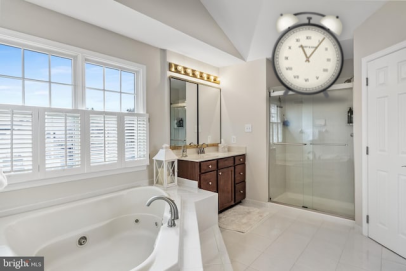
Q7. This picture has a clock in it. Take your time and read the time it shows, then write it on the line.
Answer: 11:06
